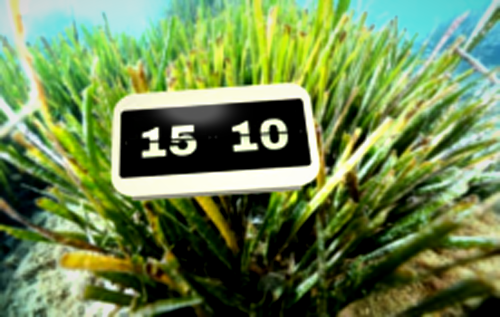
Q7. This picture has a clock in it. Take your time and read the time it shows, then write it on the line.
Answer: 15:10
